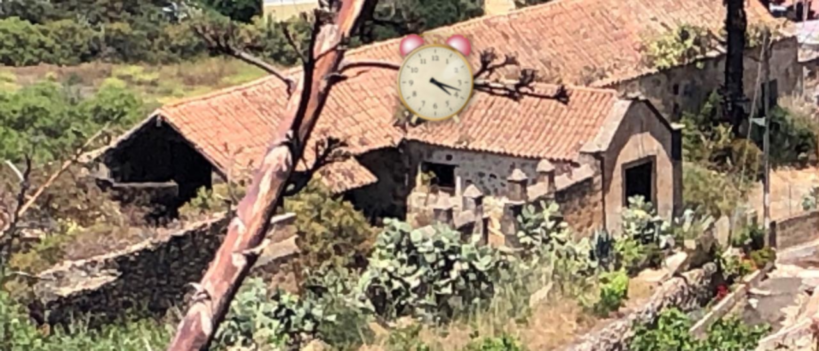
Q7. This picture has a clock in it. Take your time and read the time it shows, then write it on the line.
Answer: 4:18
